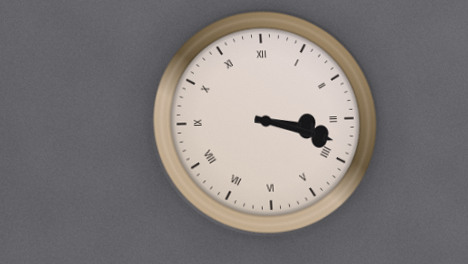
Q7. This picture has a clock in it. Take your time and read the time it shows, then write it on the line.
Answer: 3:18
